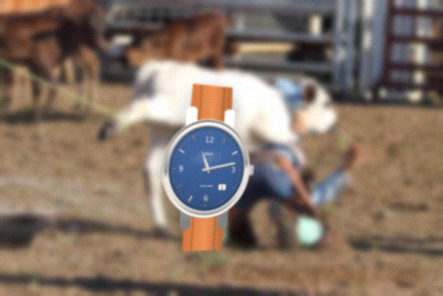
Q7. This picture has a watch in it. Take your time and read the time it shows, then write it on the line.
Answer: 11:13
